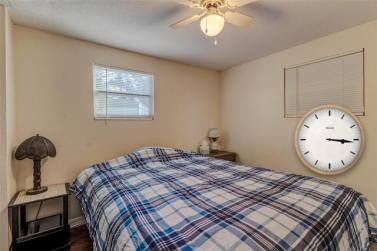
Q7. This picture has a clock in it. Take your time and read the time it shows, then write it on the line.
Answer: 3:16
